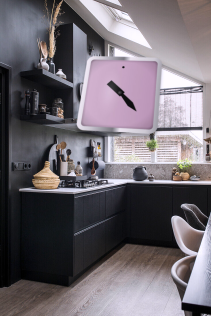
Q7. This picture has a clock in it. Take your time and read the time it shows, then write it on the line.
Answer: 10:23
